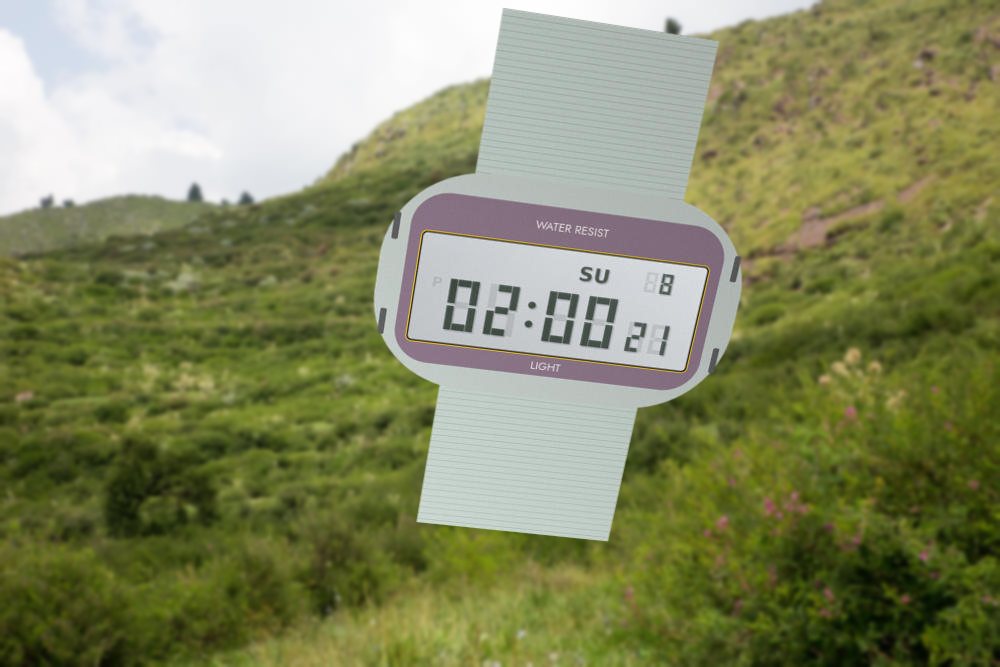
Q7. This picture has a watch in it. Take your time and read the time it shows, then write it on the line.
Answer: 2:00:21
